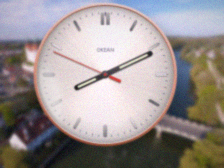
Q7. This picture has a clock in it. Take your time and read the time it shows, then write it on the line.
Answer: 8:10:49
